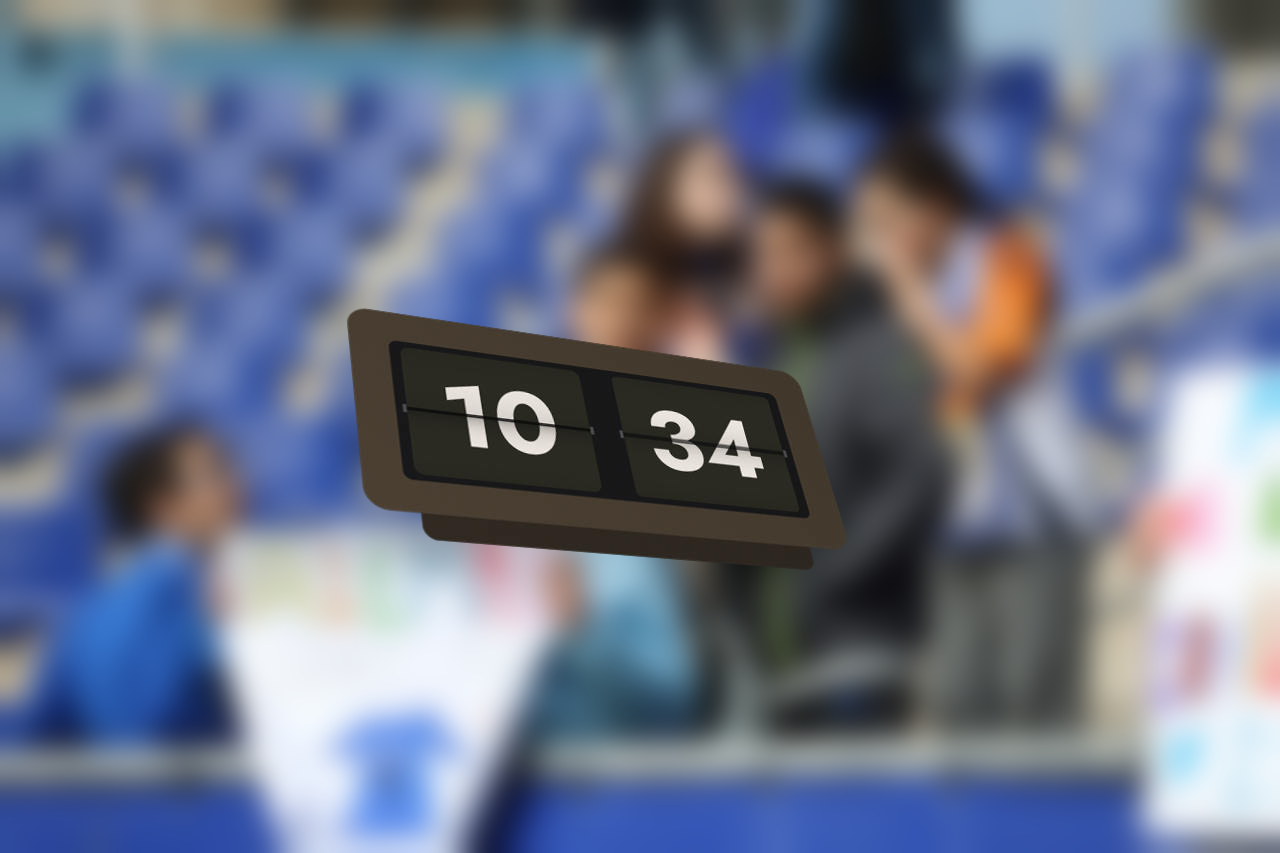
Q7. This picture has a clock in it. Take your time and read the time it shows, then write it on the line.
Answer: 10:34
